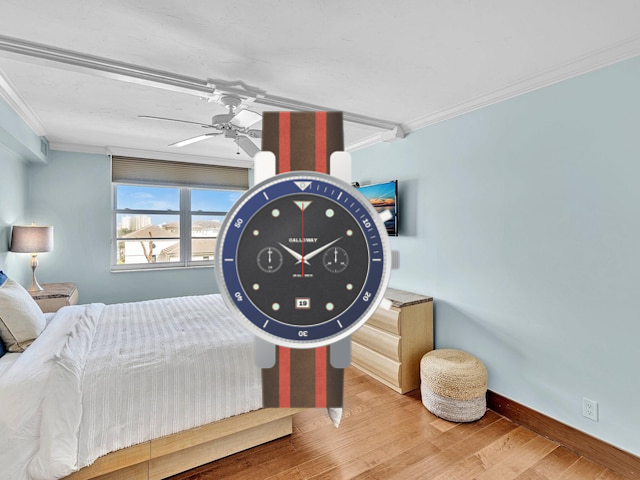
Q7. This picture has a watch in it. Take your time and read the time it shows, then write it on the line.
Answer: 10:10
